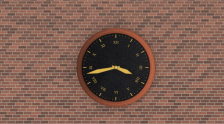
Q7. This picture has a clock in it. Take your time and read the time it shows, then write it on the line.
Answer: 3:43
